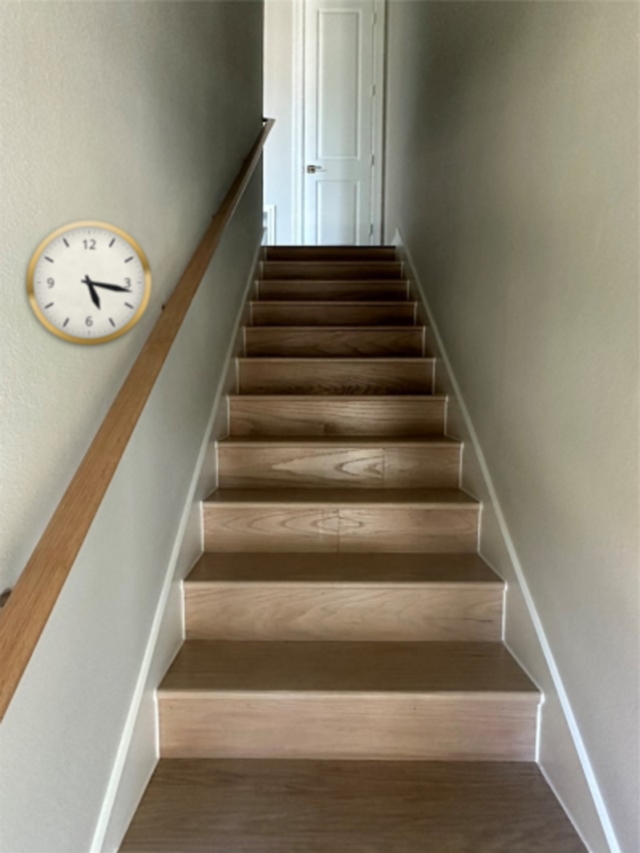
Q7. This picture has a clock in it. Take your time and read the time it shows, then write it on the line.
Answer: 5:17
